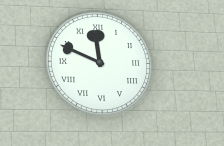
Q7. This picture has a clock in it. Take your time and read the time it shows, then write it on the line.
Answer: 11:49
